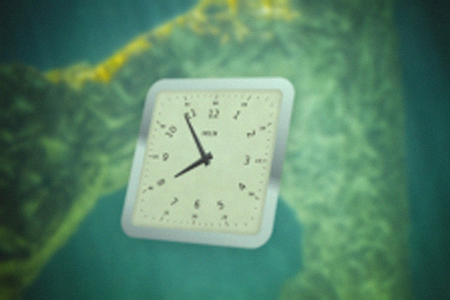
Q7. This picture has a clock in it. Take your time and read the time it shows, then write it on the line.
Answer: 7:54
